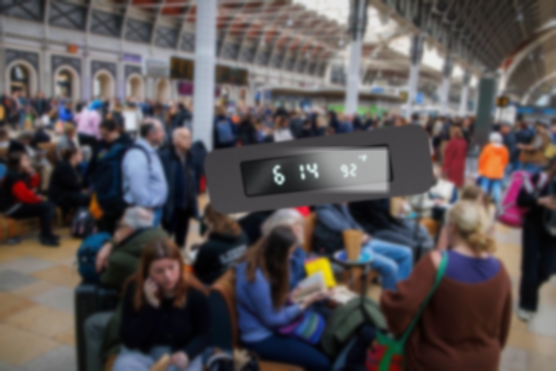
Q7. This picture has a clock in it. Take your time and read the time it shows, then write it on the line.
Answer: 6:14
